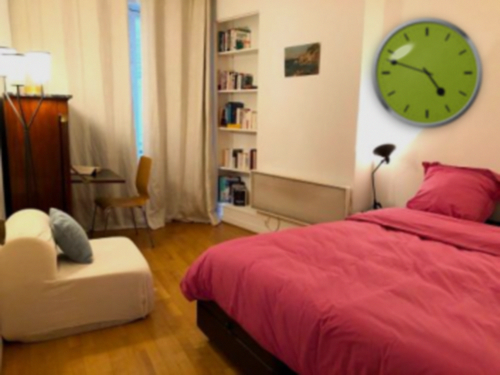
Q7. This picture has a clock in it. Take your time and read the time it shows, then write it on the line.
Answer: 4:48
